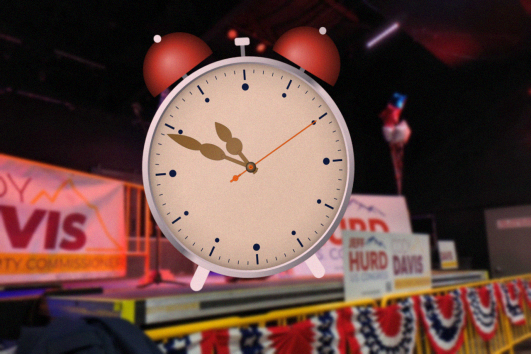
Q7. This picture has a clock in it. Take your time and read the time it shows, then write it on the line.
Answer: 10:49:10
